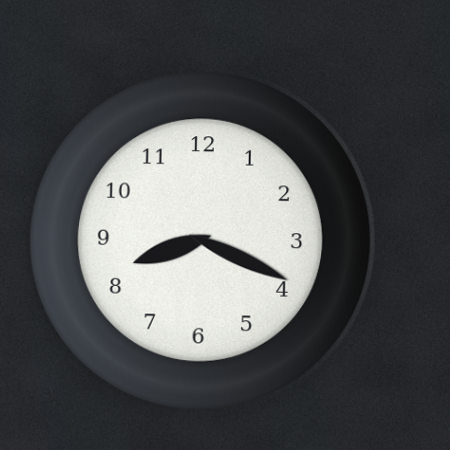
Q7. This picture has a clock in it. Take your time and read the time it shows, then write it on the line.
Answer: 8:19
